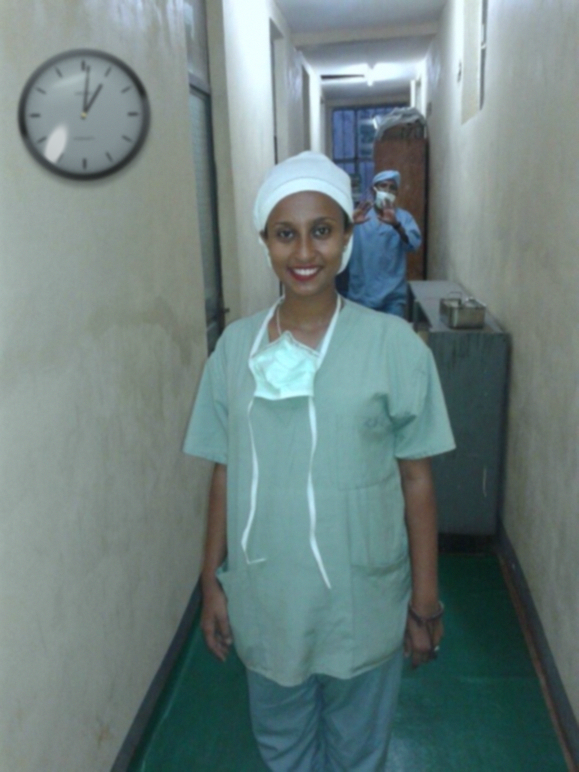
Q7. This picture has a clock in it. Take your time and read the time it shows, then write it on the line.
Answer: 1:01
